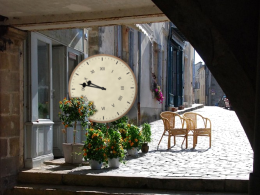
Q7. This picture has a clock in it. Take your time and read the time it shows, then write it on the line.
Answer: 9:47
